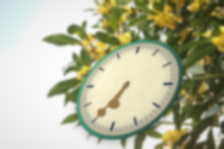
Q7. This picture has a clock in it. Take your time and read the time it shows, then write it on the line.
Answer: 6:35
